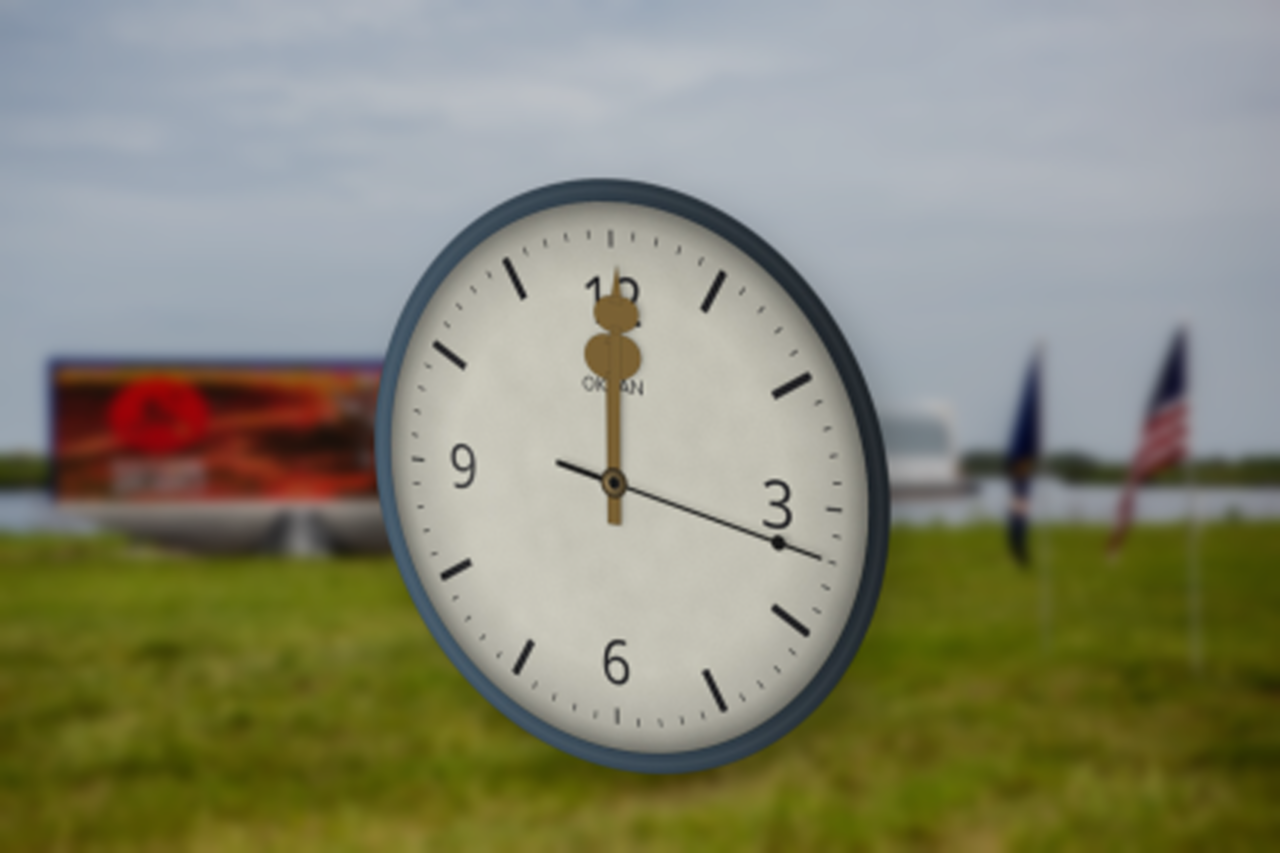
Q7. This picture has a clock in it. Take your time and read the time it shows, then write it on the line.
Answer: 12:00:17
